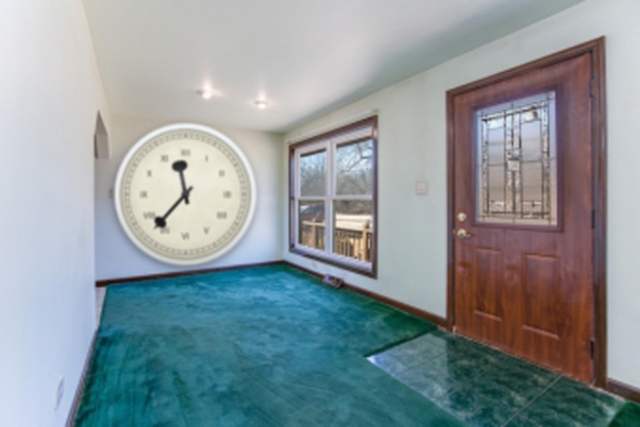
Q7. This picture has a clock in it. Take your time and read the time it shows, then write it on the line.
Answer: 11:37
